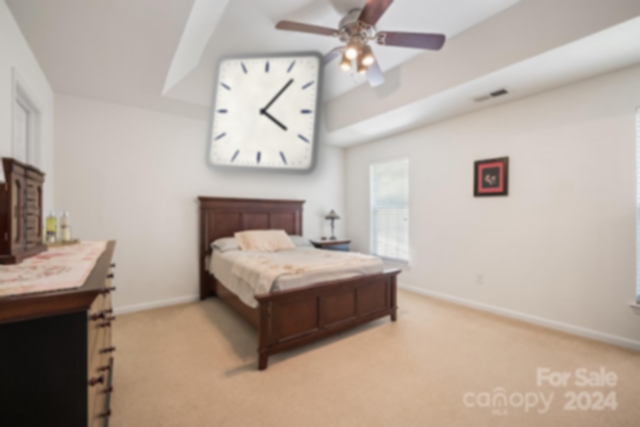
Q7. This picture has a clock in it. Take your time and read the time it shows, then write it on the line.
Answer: 4:07
